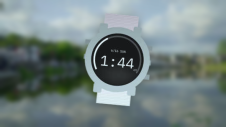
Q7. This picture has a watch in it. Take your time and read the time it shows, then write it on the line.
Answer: 1:44
